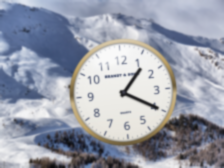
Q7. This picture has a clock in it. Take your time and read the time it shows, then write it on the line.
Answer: 1:20
